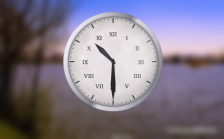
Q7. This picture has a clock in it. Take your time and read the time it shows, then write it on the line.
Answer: 10:30
